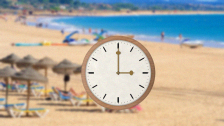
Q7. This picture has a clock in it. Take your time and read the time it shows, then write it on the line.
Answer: 3:00
